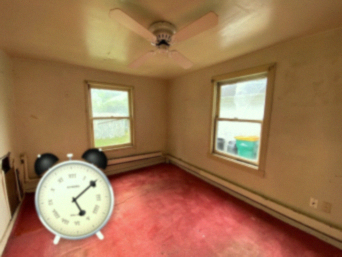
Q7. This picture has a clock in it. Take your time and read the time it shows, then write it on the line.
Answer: 5:09
